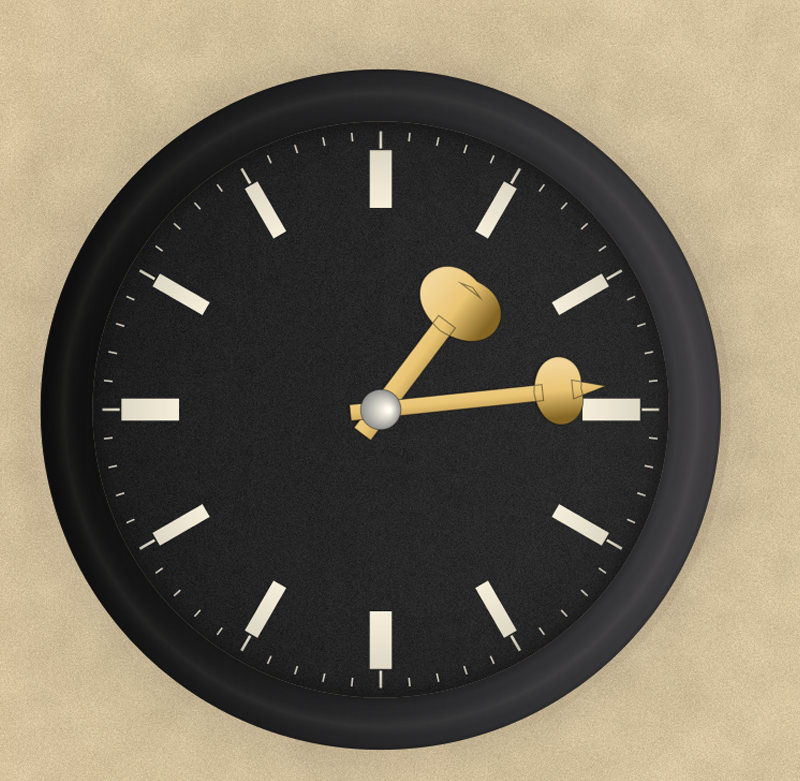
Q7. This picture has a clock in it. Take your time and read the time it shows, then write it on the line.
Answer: 1:14
